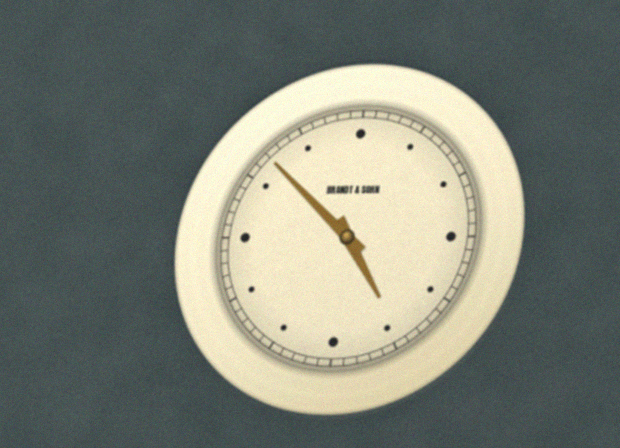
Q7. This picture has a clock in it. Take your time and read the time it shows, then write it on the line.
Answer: 4:52
